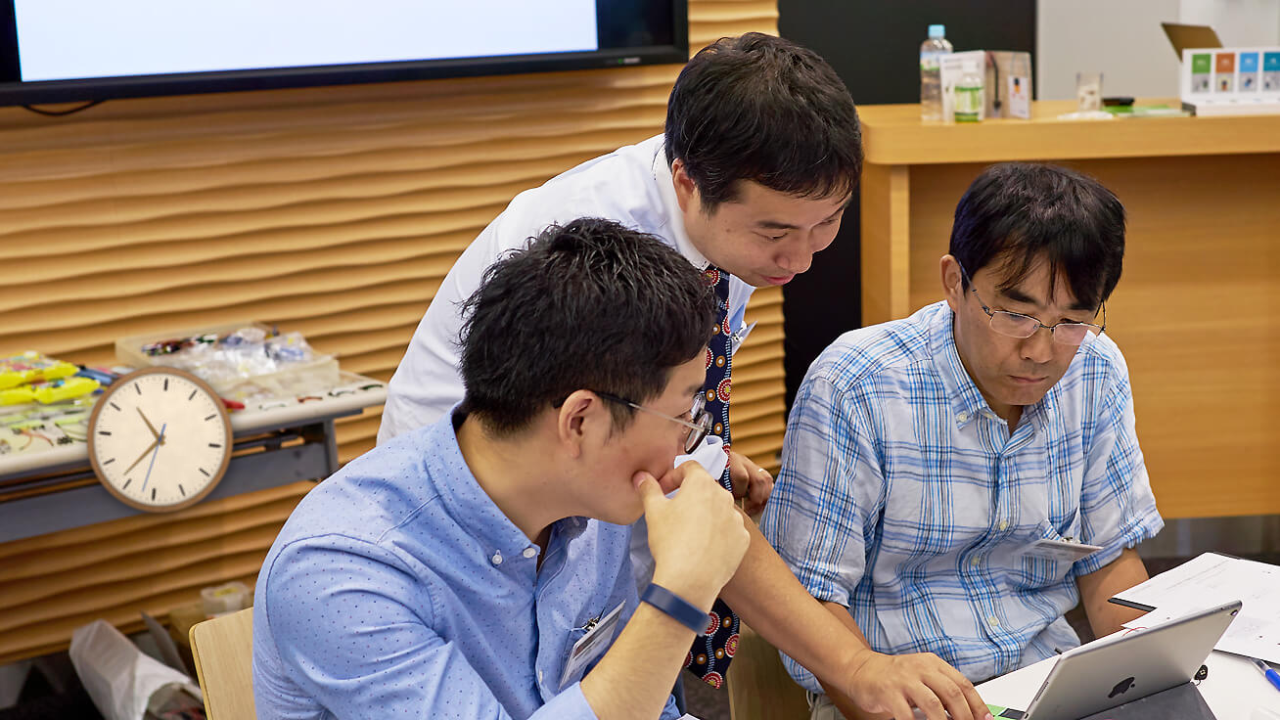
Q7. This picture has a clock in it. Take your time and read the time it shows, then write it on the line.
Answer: 10:36:32
